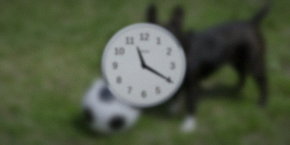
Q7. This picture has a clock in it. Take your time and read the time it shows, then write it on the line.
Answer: 11:20
